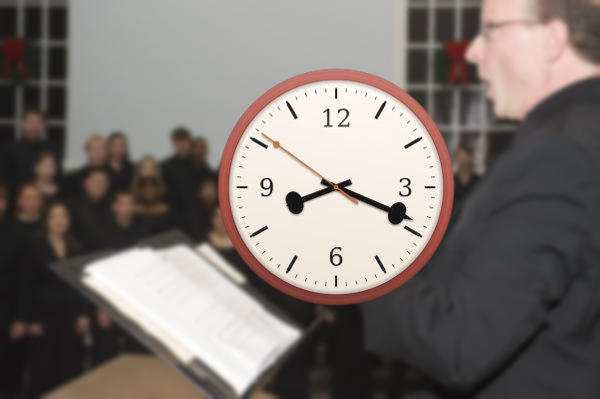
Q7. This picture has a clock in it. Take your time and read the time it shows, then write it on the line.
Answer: 8:18:51
